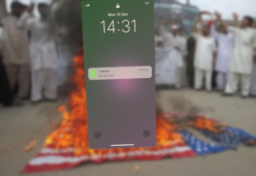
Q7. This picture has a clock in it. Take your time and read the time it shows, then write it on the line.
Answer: 14:31
